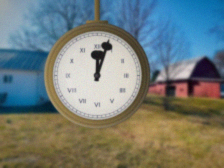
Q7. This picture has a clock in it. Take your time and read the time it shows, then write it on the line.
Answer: 12:03
